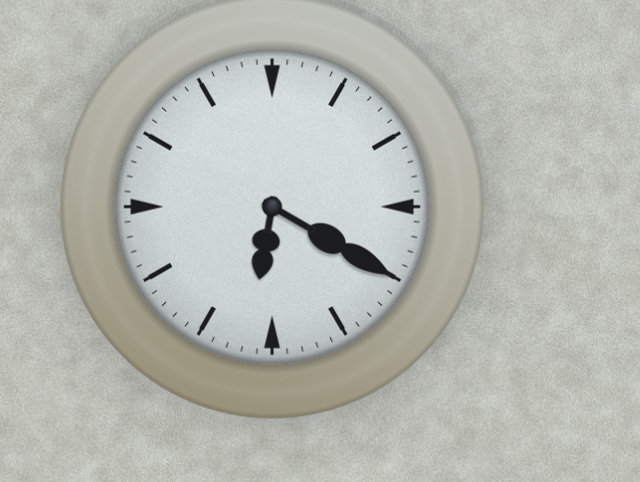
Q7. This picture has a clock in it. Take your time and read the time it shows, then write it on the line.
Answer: 6:20
